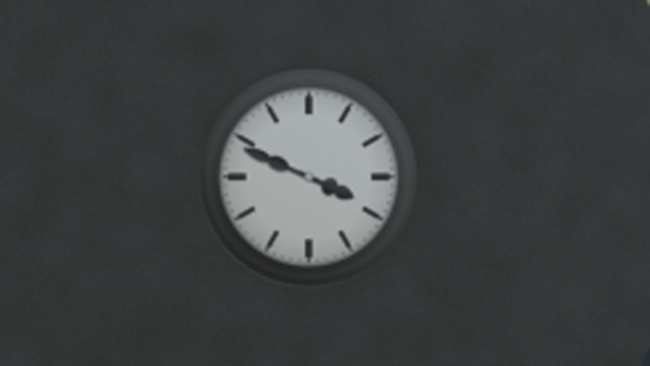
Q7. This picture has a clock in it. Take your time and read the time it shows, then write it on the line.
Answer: 3:49
